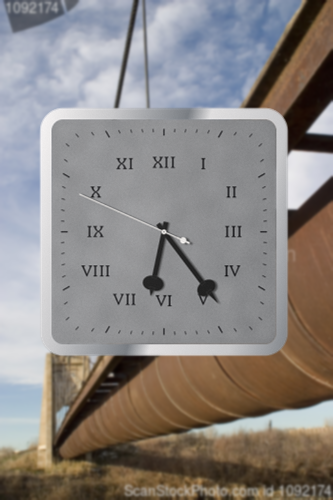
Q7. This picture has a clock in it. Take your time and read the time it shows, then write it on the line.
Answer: 6:23:49
